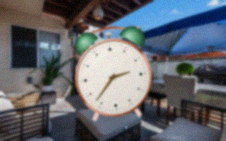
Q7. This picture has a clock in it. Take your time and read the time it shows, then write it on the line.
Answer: 2:37
